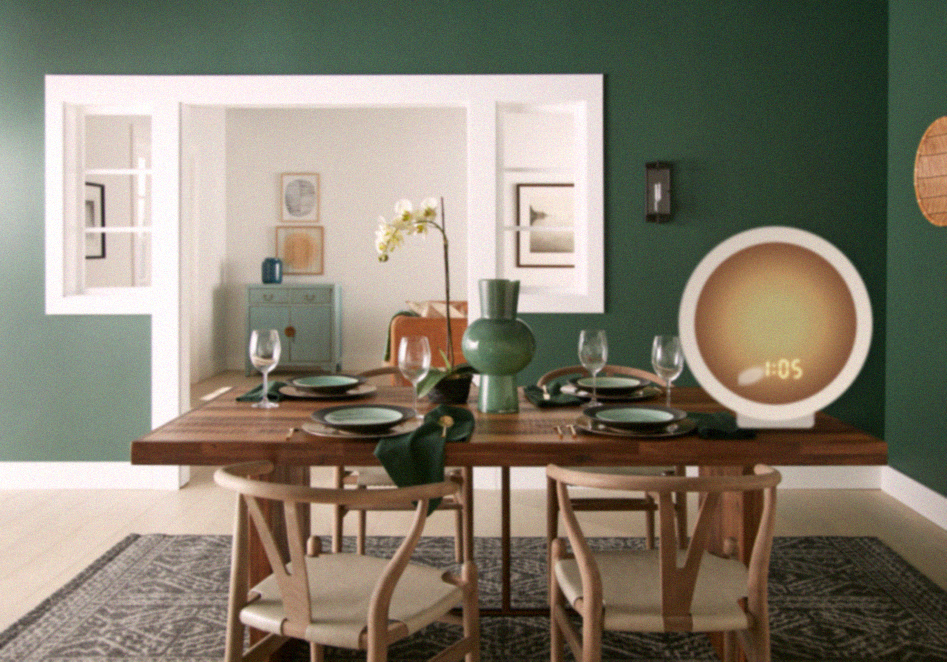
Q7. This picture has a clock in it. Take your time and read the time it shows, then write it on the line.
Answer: 1:05
